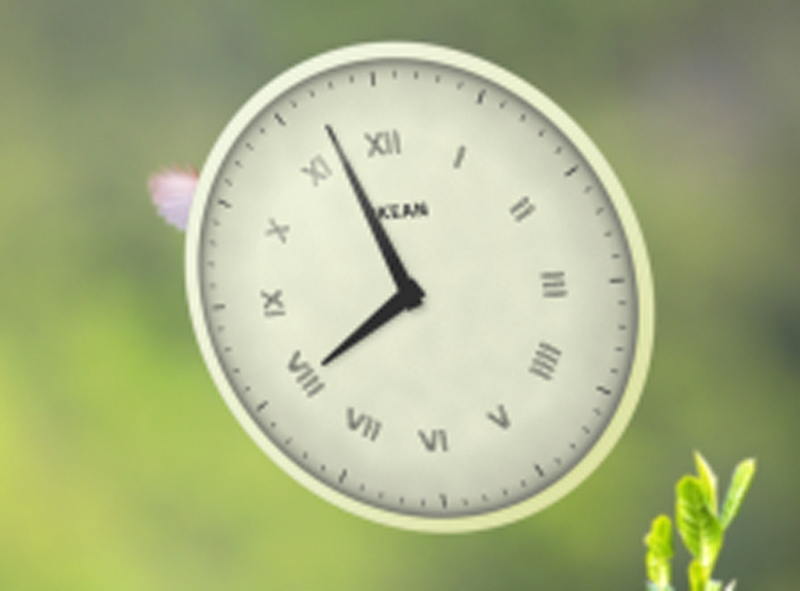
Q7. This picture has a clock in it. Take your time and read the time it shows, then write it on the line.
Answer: 7:57
